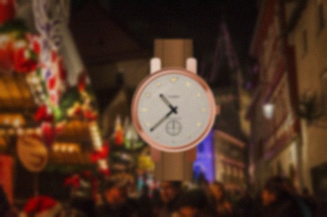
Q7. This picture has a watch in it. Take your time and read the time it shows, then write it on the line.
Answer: 10:38
